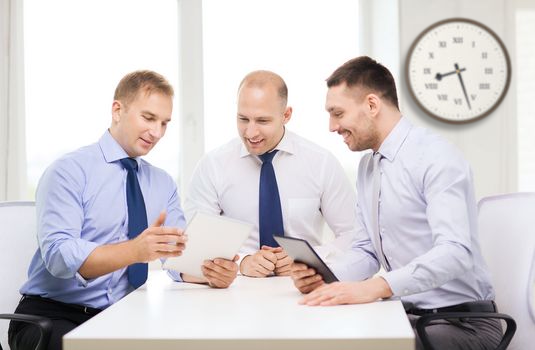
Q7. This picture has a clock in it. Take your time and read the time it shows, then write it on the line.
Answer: 8:27
